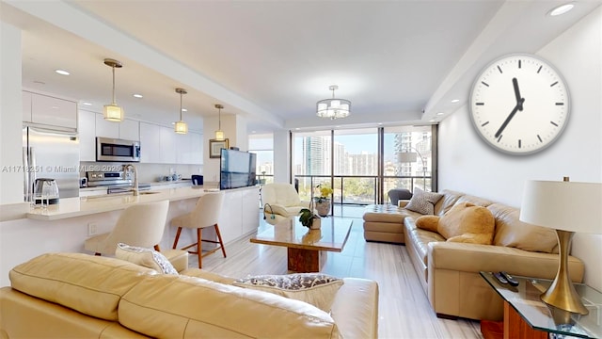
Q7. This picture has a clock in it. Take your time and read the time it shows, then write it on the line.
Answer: 11:36
